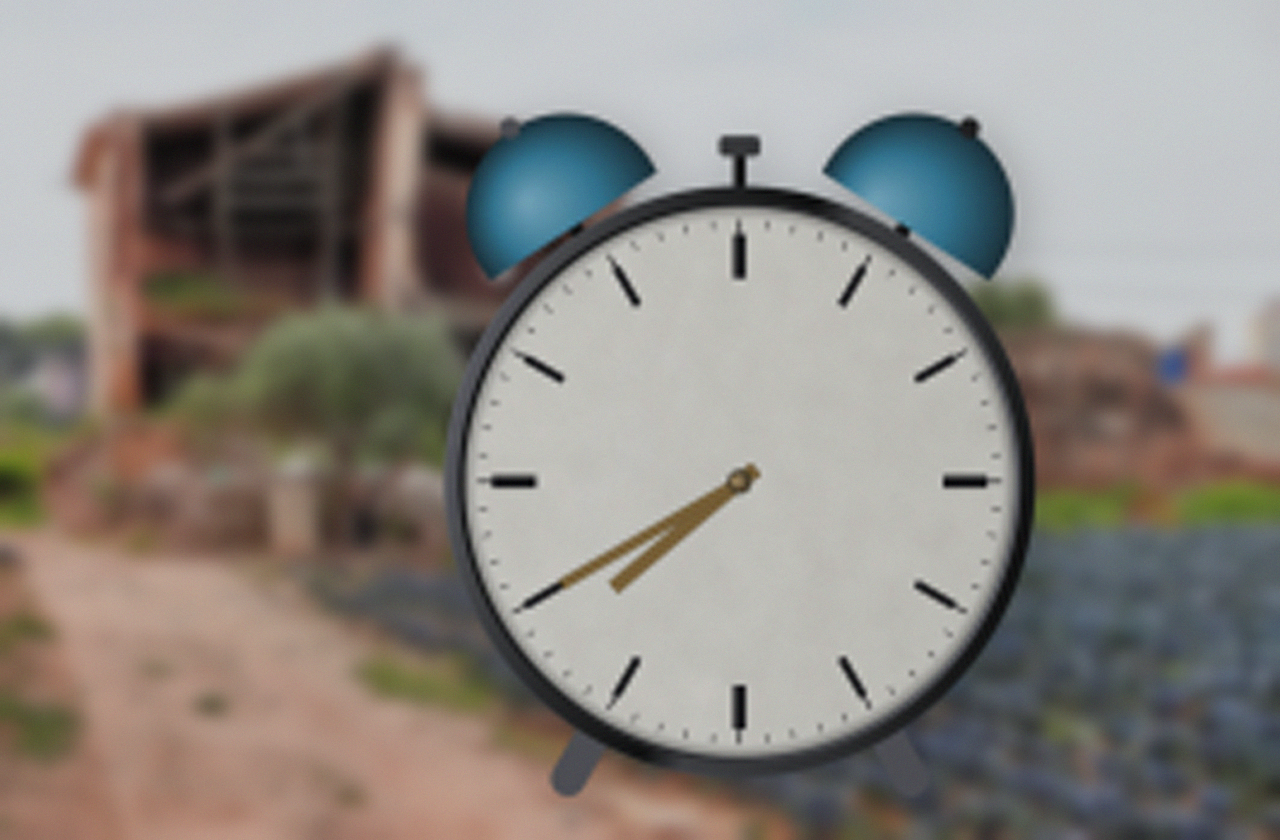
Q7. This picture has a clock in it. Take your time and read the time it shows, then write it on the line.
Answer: 7:40
